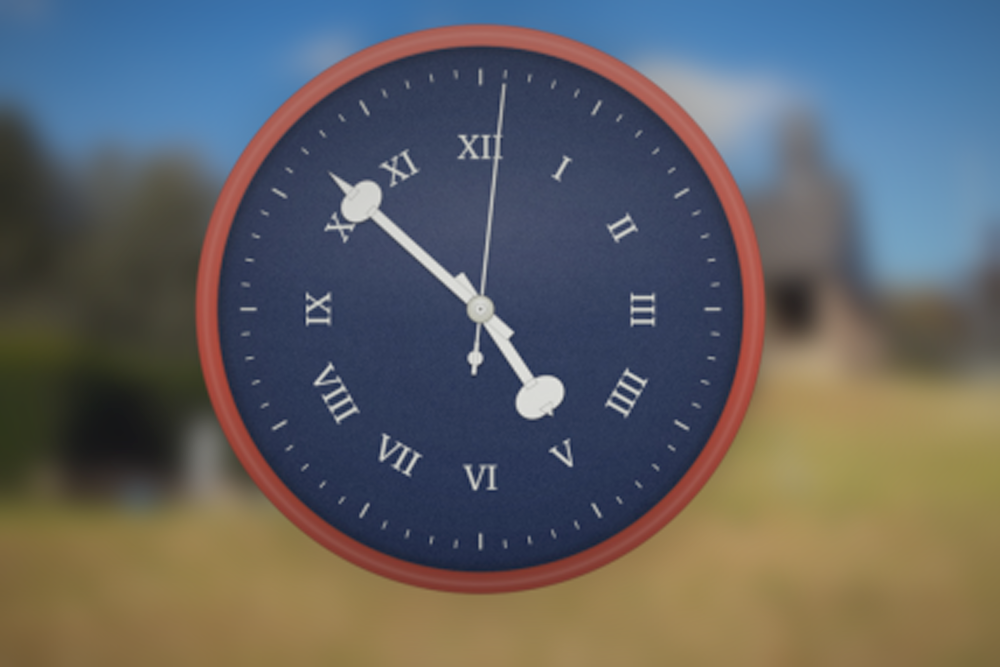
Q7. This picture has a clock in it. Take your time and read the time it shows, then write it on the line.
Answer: 4:52:01
